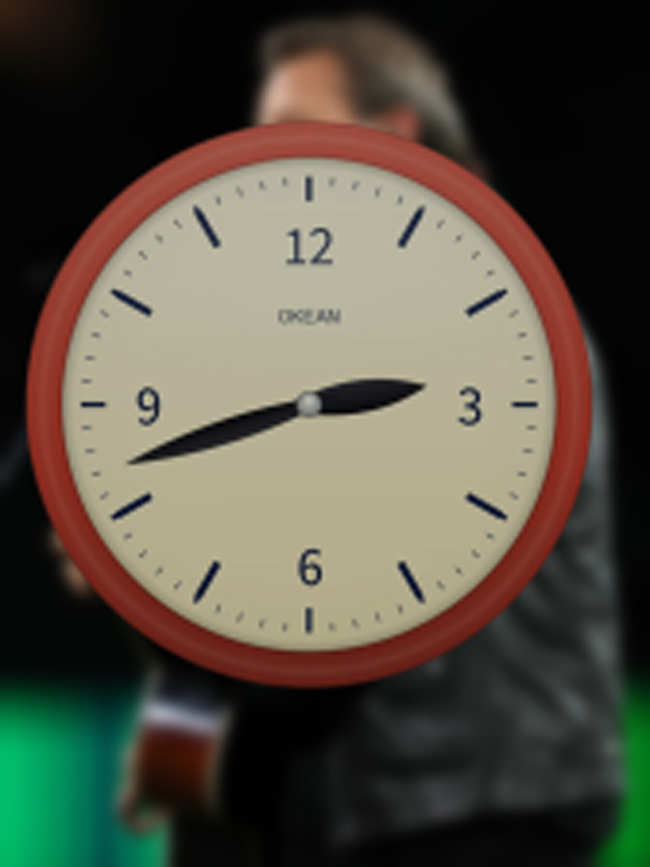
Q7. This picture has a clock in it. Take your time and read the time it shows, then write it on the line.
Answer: 2:42
